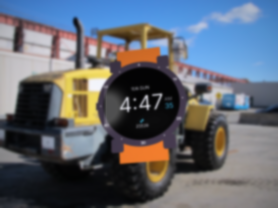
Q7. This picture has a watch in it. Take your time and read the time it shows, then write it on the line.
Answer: 4:47
